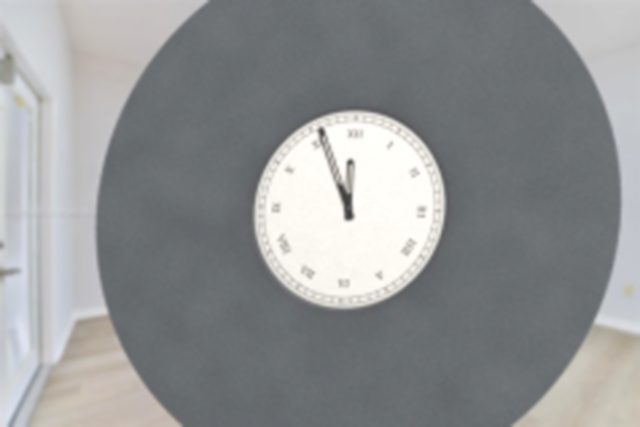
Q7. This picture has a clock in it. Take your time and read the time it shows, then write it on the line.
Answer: 11:56
